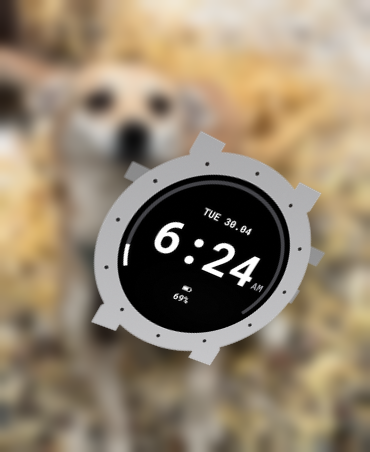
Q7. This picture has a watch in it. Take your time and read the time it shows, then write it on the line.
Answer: 6:24
